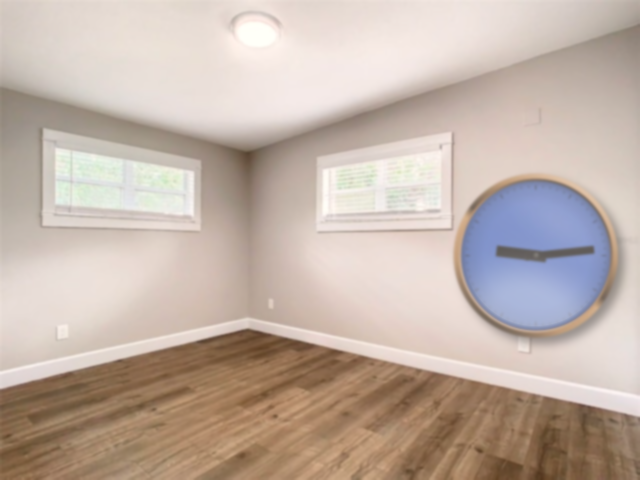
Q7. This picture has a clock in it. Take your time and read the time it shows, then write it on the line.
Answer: 9:14
